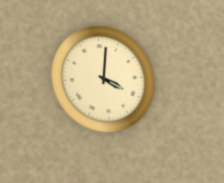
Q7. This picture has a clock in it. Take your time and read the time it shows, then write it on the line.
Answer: 4:02
